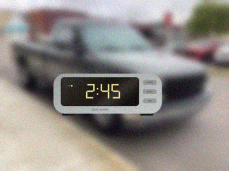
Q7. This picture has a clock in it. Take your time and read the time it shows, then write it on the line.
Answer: 2:45
